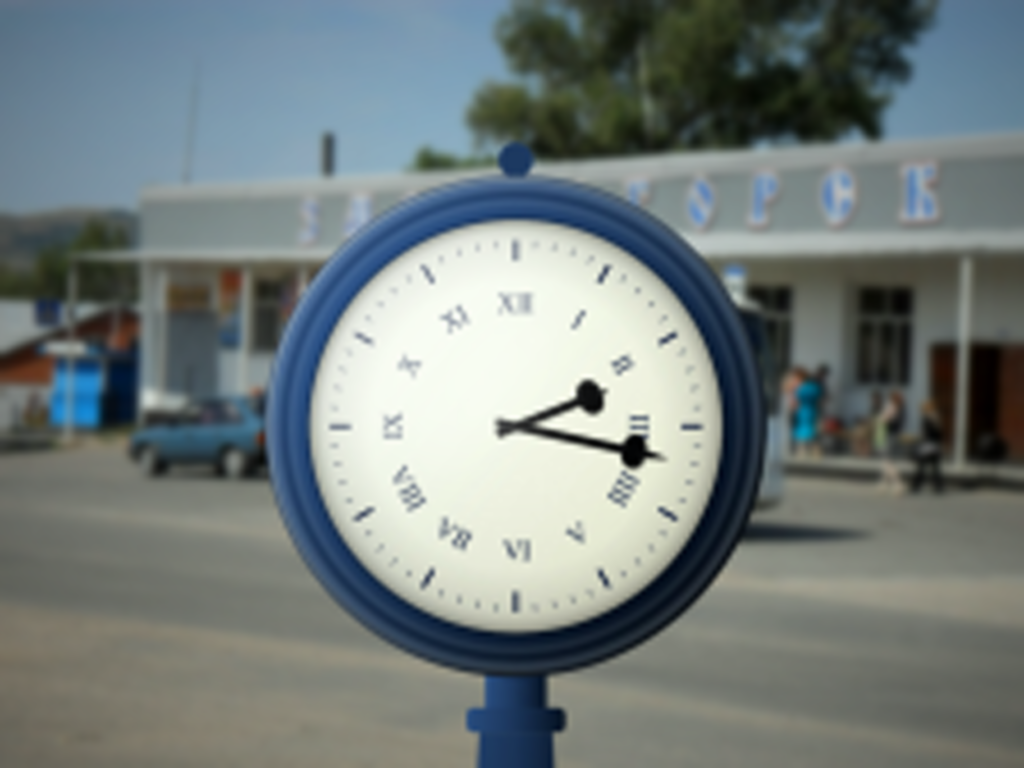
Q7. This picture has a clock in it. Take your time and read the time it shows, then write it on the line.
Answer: 2:17
